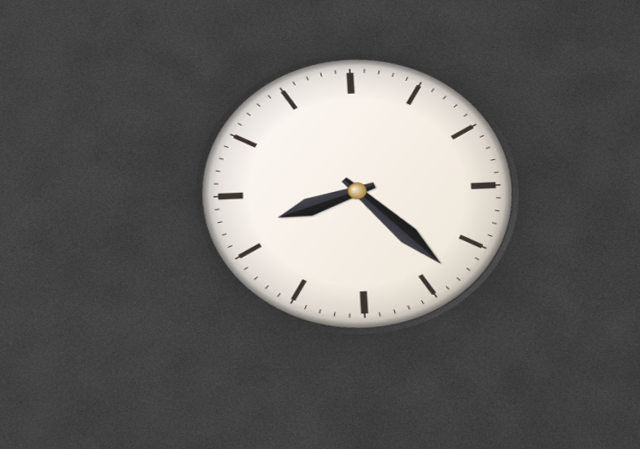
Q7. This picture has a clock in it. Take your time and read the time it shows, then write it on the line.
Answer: 8:23
